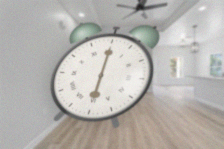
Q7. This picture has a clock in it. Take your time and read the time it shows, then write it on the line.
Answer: 6:00
